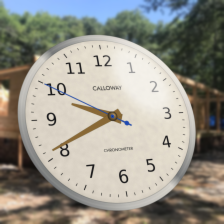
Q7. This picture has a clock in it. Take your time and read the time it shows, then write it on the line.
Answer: 9:40:50
